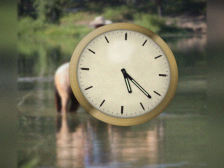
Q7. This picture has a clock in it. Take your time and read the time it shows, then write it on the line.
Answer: 5:22
